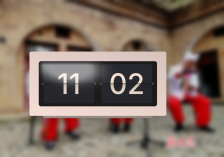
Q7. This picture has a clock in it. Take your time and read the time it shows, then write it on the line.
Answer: 11:02
